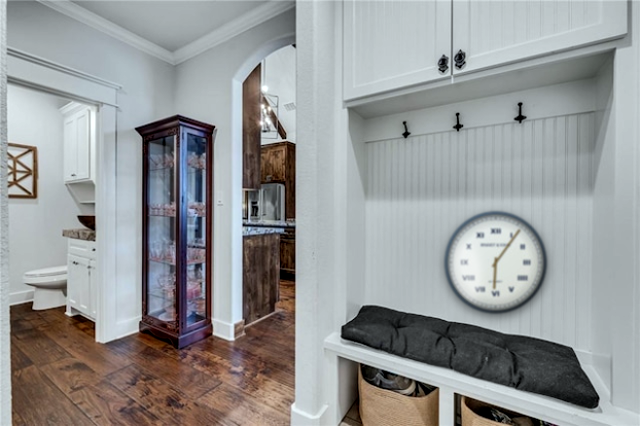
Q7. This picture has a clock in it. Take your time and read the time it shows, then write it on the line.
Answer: 6:06
